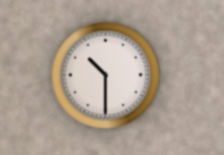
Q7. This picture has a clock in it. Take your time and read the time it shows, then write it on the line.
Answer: 10:30
